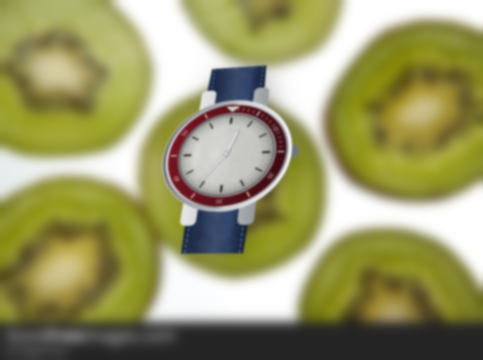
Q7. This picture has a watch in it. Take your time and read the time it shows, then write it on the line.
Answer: 12:36
